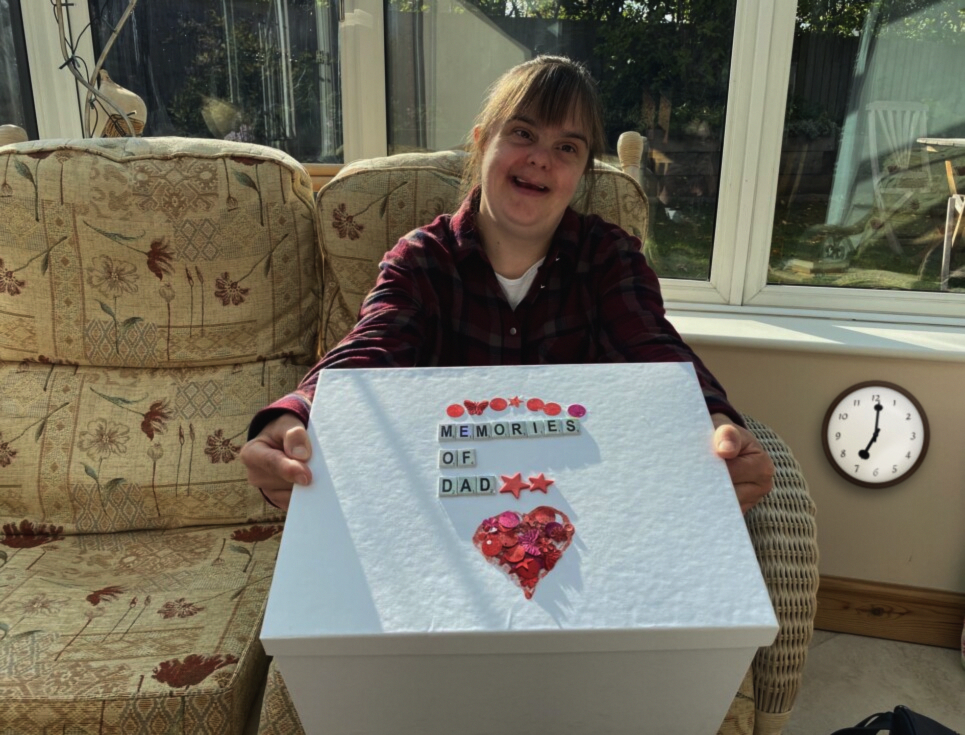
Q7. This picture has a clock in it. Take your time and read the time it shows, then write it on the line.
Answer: 7:01
